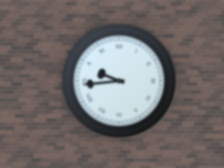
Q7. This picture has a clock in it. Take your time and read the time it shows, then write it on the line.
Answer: 9:44
